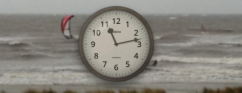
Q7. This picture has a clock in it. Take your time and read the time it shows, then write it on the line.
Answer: 11:13
